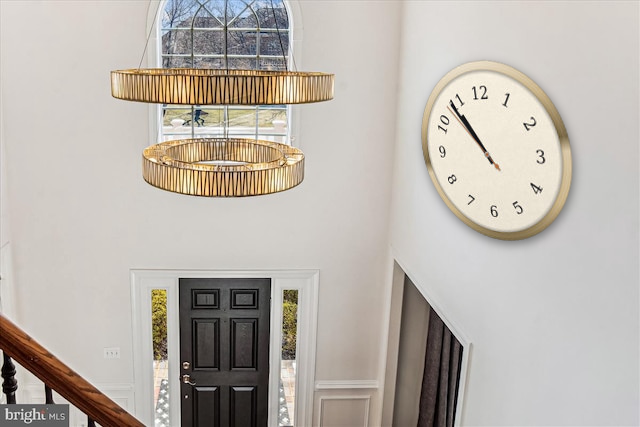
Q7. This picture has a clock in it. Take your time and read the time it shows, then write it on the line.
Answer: 10:53:53
